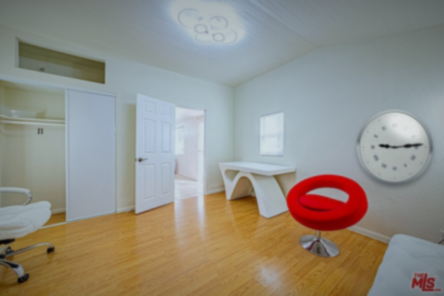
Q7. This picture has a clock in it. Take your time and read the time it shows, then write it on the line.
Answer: 9:14
